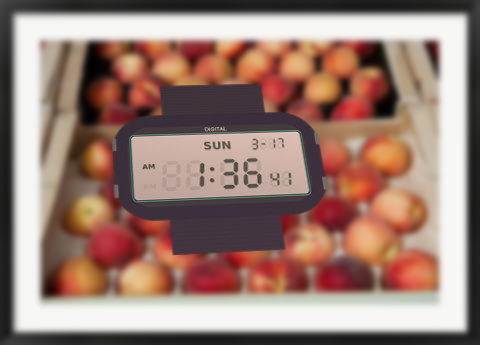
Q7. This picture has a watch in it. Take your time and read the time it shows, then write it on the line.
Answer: 1:36:41
